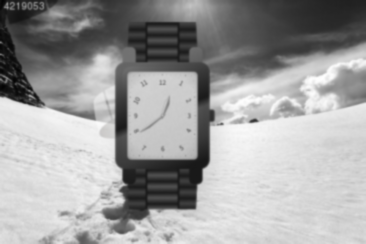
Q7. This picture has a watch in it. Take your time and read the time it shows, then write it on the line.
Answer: 12:39
